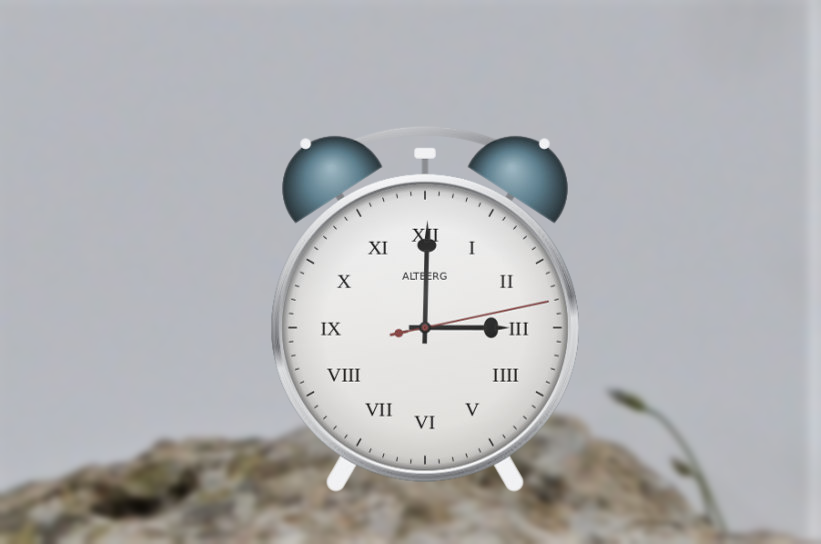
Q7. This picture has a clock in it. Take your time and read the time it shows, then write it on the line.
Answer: 3:00:13
